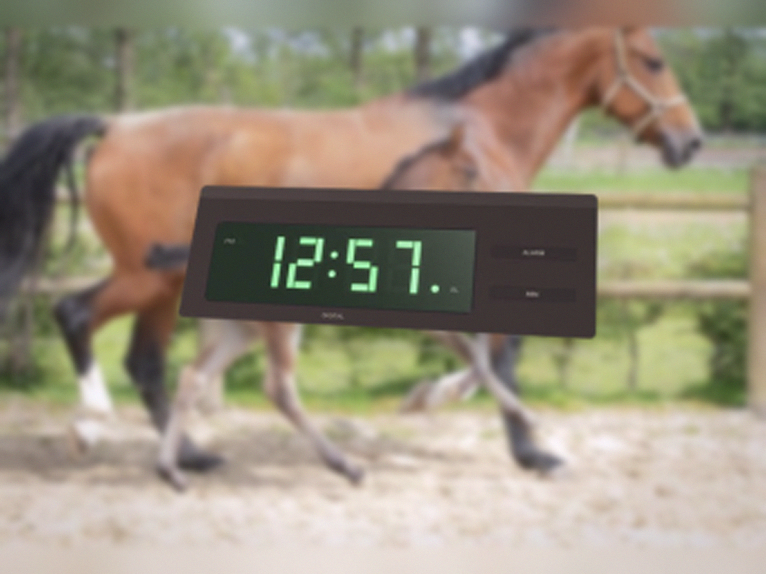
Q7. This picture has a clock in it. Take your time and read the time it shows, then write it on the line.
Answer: 12:57
